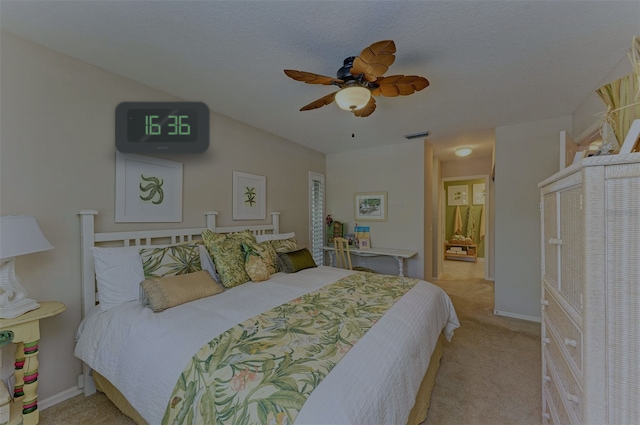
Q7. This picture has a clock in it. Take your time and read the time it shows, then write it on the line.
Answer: 16:36
